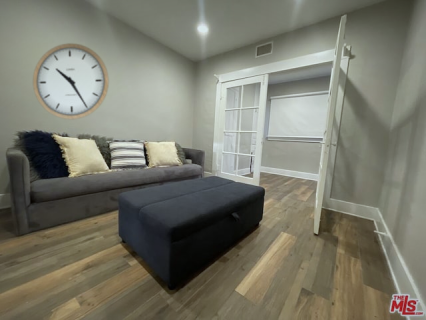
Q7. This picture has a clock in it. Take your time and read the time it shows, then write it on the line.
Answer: 10:25
